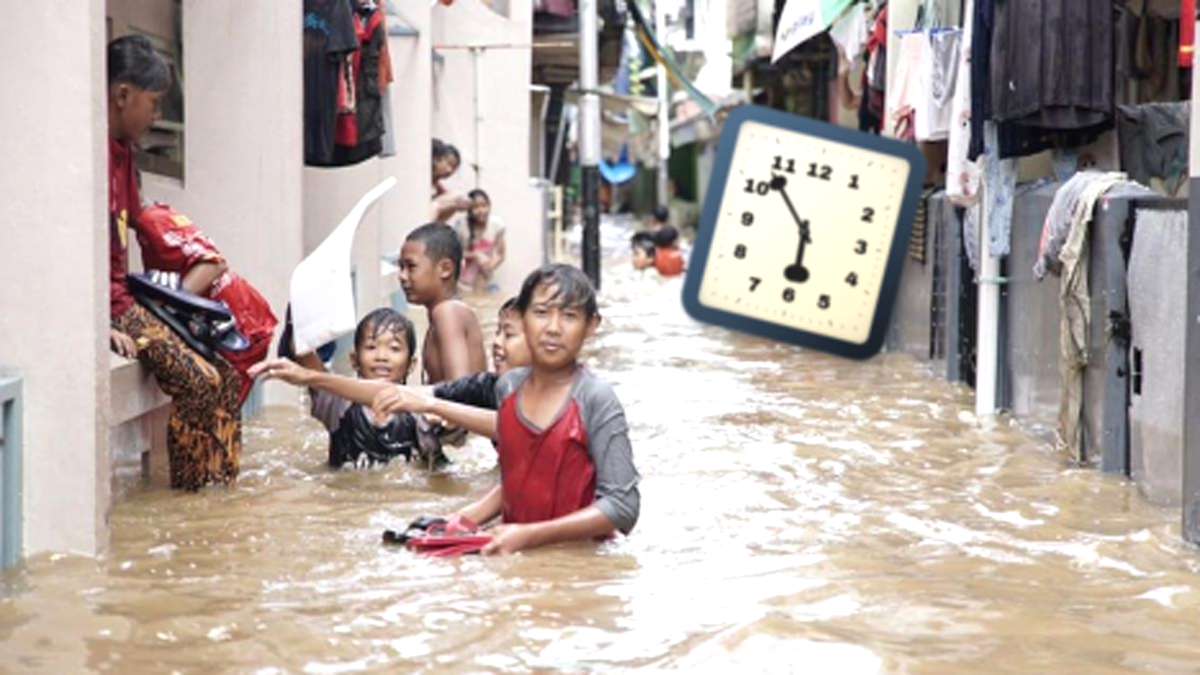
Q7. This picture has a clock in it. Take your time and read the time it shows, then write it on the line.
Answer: 5:53
